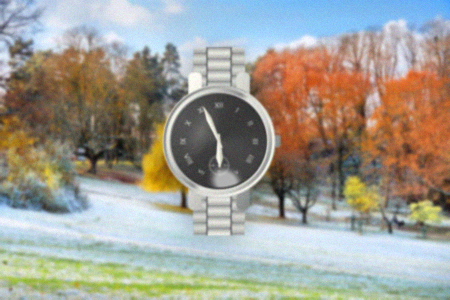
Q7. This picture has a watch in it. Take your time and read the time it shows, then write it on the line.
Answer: 5:56
